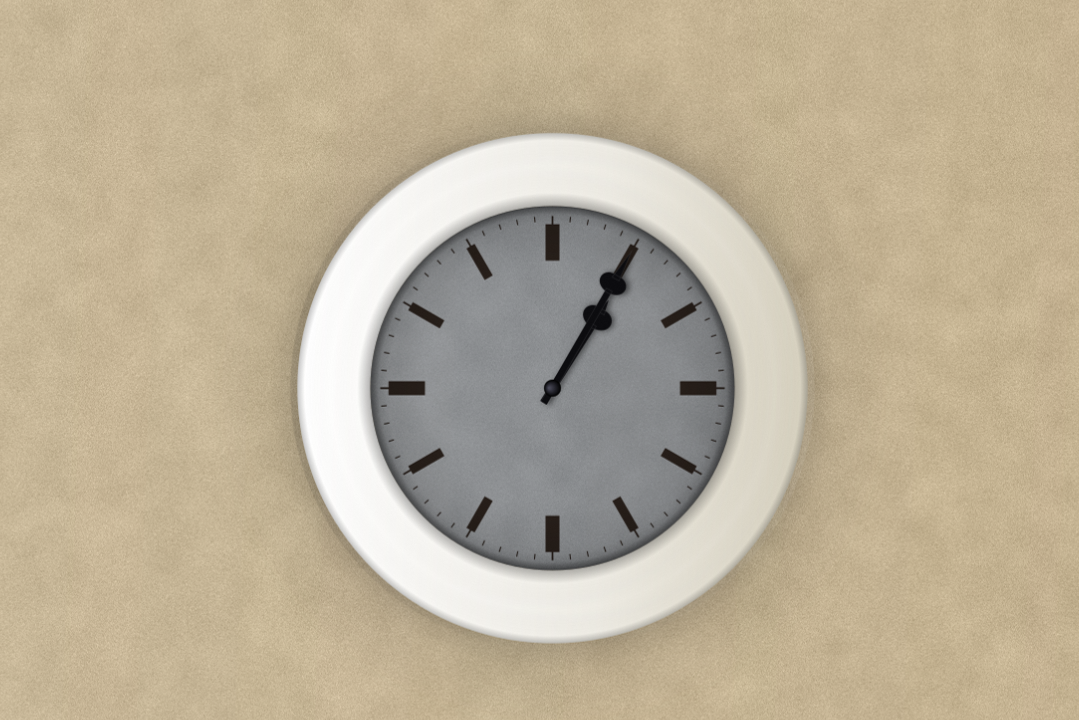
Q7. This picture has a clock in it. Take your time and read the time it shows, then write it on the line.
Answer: 1:05
